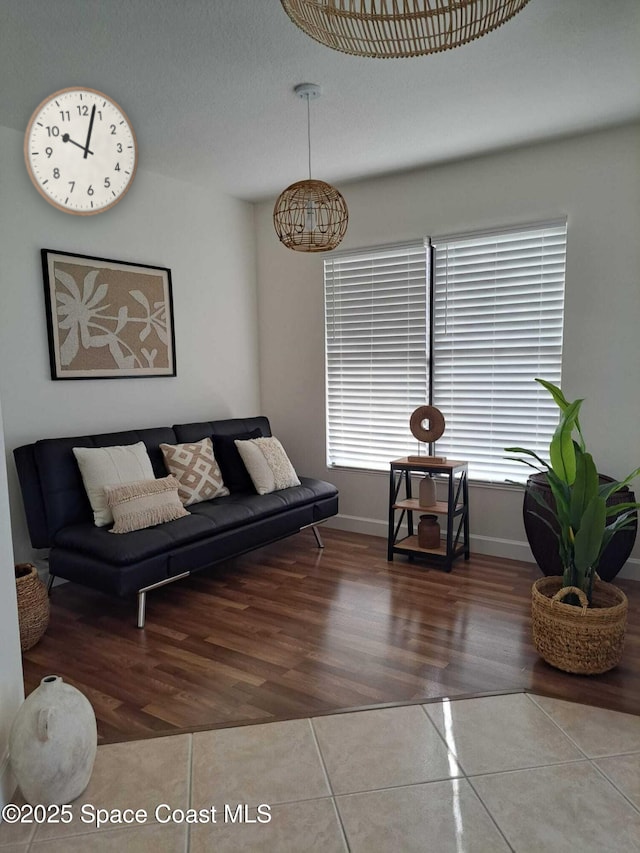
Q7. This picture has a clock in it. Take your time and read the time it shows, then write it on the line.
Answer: 10:03
